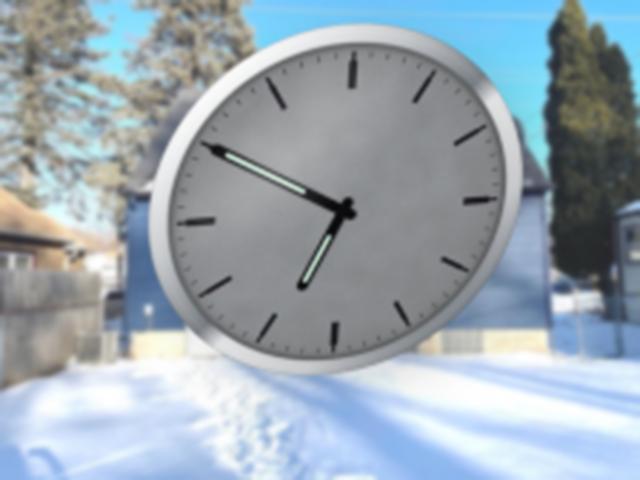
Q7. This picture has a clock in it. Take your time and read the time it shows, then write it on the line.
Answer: 6:50
